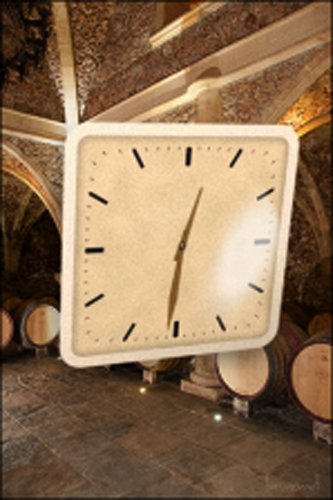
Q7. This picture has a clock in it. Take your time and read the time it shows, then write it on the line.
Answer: 12:31
